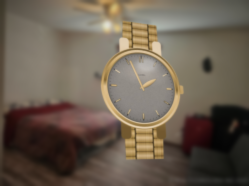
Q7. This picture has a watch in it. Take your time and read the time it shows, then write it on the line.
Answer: 1:56
